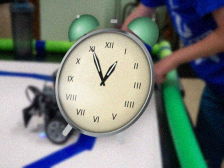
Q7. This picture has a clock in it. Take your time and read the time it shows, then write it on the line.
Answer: 12:55
